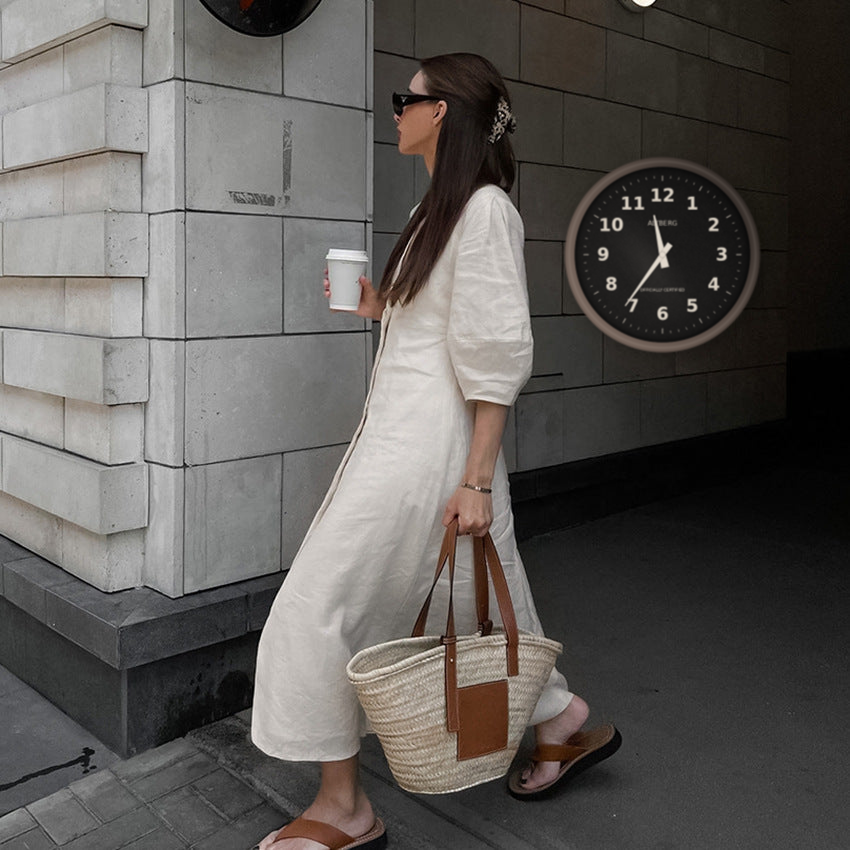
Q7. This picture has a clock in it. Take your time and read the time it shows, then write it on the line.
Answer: 11:36
